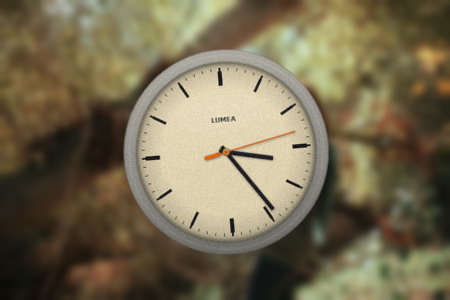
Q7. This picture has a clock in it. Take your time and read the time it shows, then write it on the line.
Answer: 3:24:13
